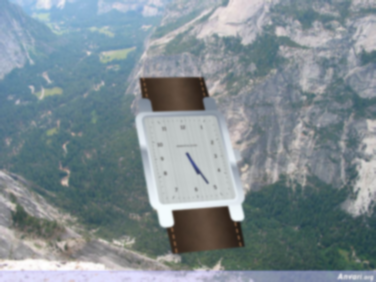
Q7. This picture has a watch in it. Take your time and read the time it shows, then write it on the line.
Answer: 5:26
